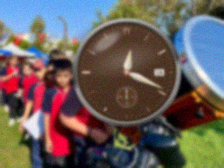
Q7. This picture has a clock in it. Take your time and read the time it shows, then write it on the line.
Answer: 12:19
